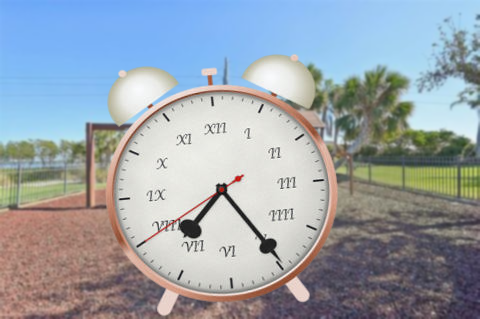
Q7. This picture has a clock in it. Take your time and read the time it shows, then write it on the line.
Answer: 7:24:40
